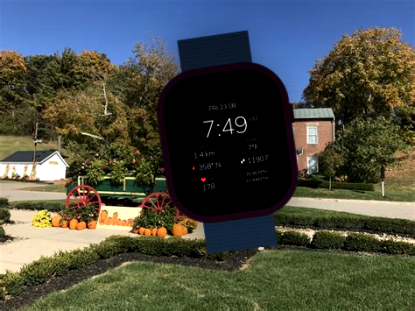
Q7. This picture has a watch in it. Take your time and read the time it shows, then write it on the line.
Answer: 7:49
